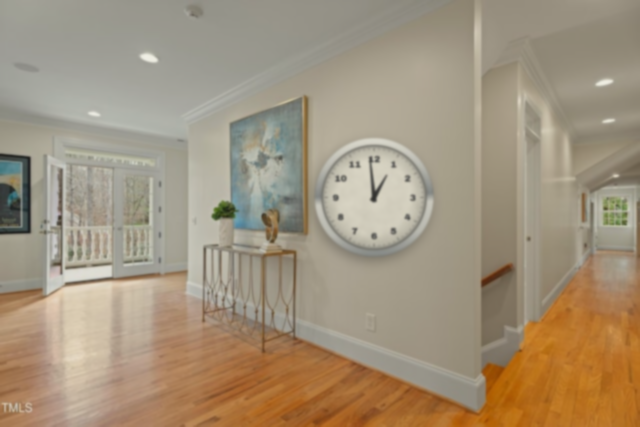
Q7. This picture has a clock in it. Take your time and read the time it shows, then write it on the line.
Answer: 12:59
